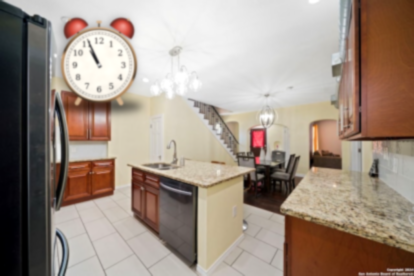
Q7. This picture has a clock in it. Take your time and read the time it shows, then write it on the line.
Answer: 10:56
